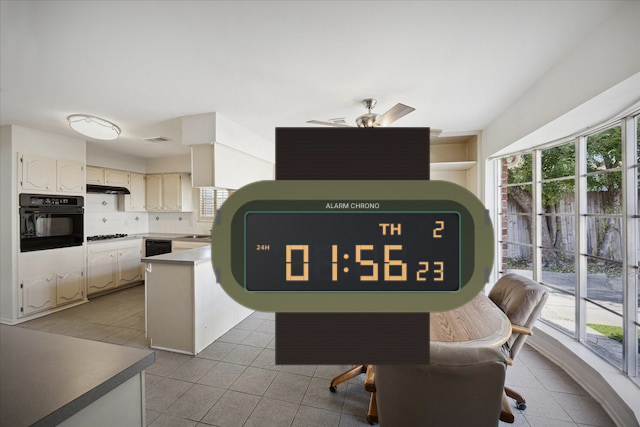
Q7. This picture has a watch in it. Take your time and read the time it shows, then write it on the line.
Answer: 1:56:23
